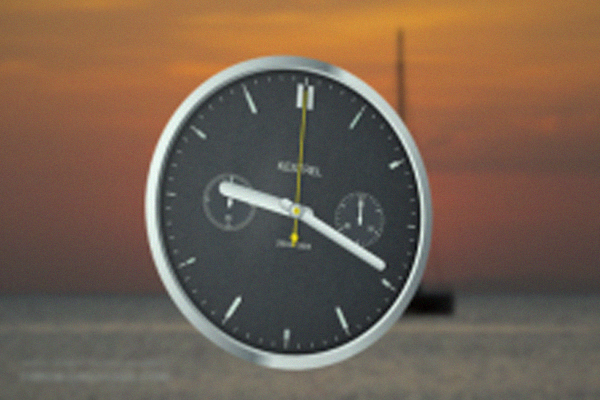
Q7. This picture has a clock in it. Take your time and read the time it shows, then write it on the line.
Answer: 9:19
